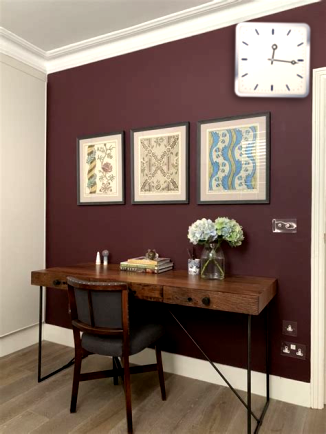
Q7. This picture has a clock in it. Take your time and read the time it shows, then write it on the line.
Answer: 12:16
